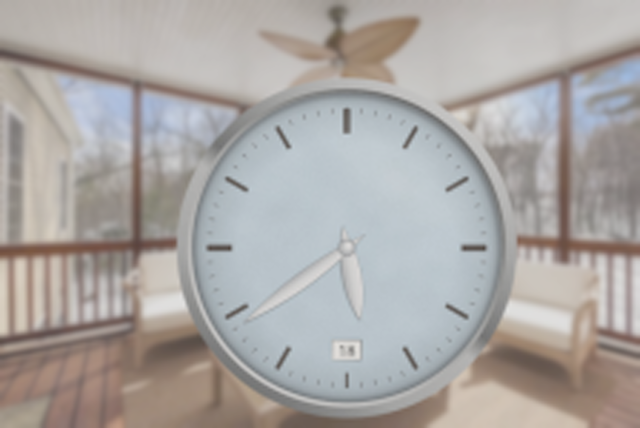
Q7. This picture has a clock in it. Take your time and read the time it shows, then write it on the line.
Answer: 5:39
